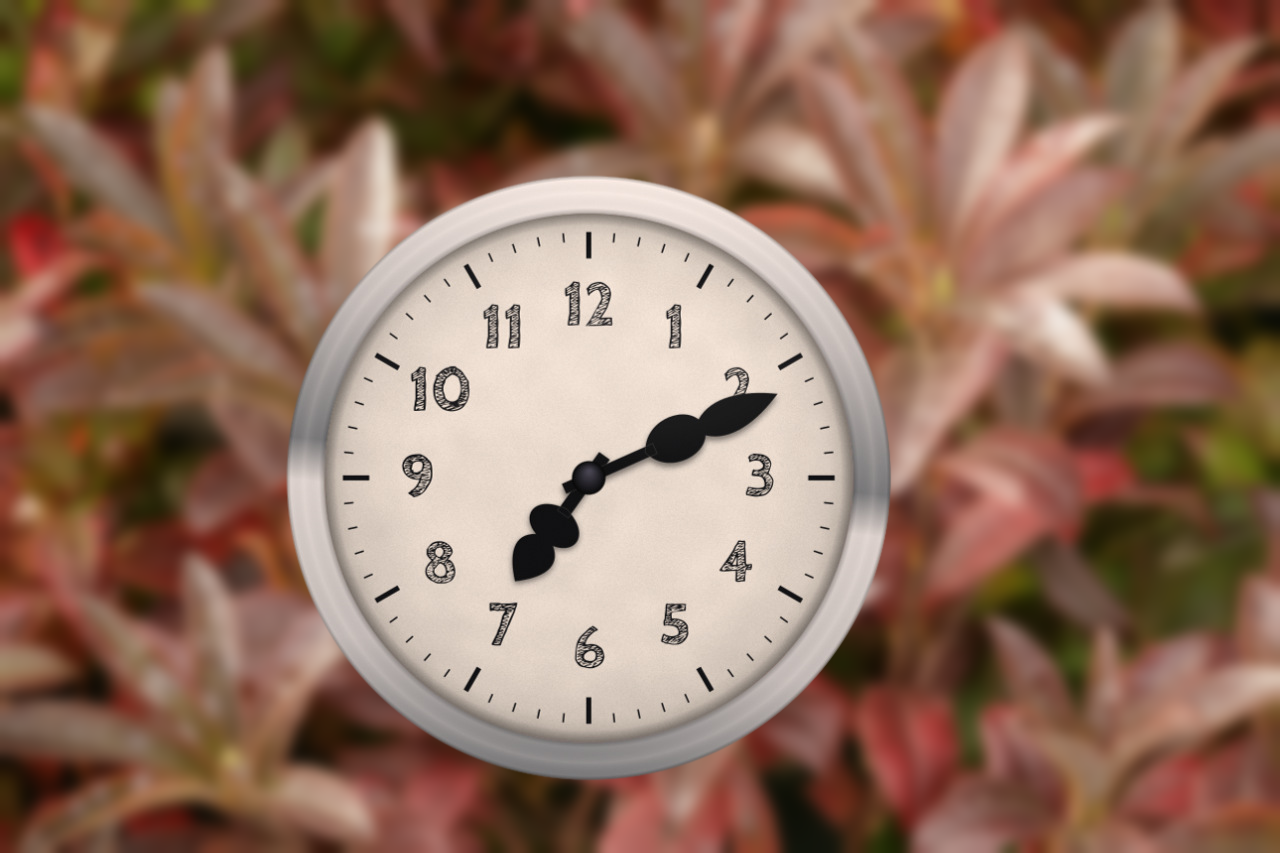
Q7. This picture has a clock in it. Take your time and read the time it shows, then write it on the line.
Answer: 7:11
